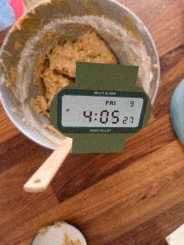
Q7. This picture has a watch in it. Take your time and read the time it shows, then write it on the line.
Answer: 4:05:27
